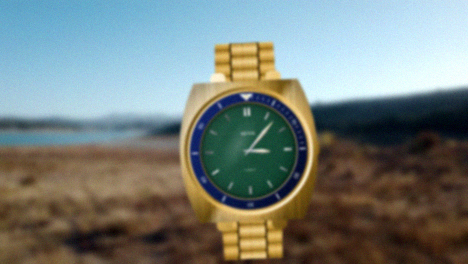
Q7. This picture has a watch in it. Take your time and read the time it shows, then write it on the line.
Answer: 3:07
